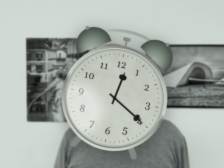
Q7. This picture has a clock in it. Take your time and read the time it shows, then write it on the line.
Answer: 12:20
